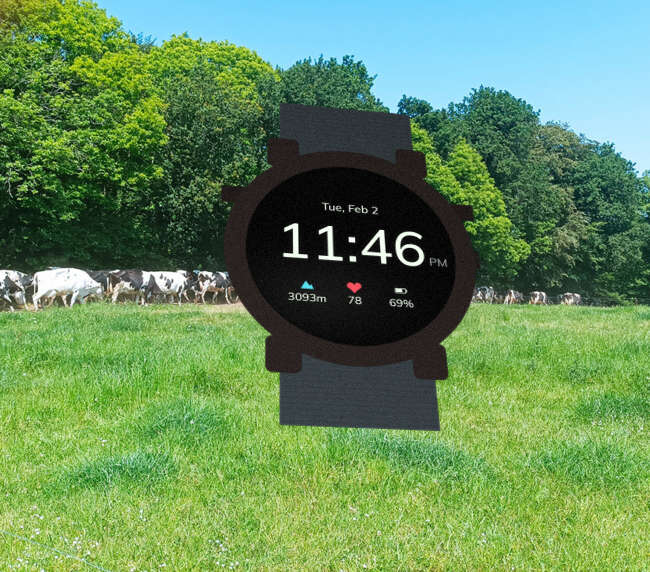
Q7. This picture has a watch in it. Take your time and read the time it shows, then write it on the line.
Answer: 11:46
